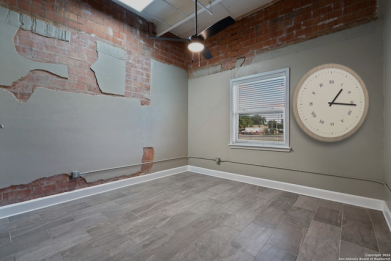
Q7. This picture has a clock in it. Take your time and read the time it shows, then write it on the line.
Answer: 1:16
